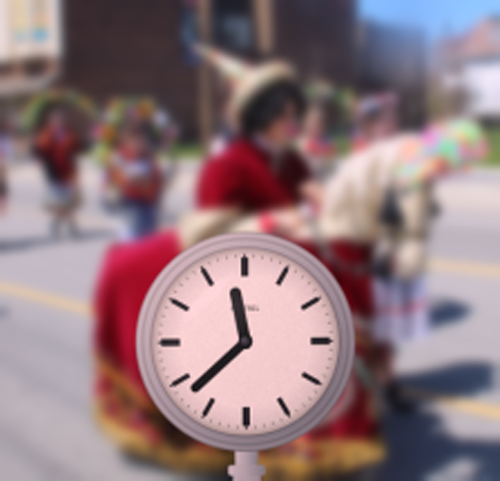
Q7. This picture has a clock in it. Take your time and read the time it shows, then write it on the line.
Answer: 11:38
